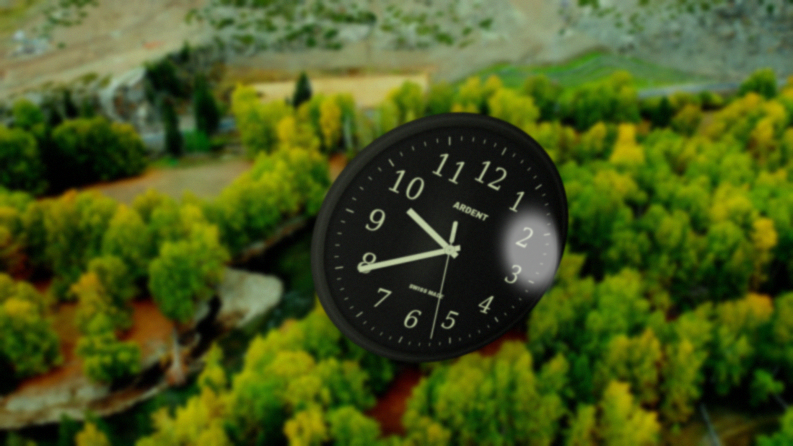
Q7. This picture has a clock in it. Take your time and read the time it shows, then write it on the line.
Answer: 9:39:27
